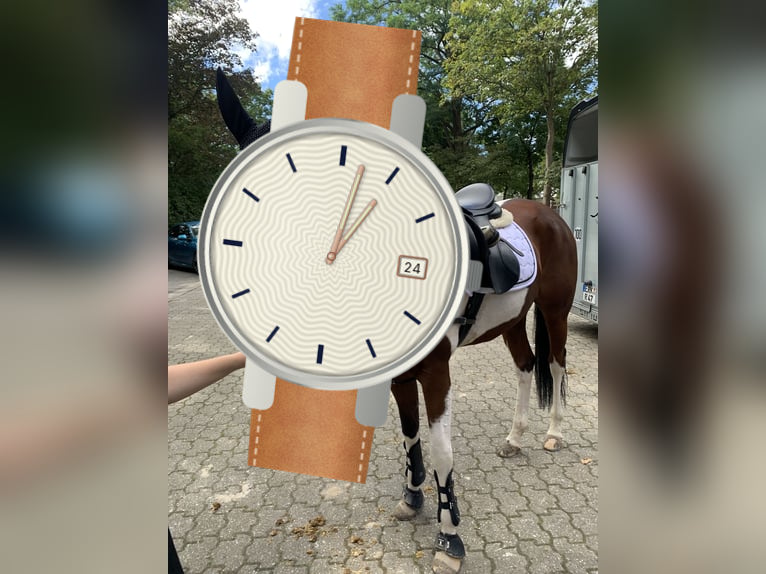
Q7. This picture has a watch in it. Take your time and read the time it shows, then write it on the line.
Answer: 1:02
